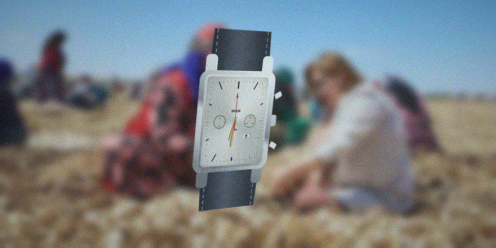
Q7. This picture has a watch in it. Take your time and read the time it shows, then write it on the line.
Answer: 6:31
